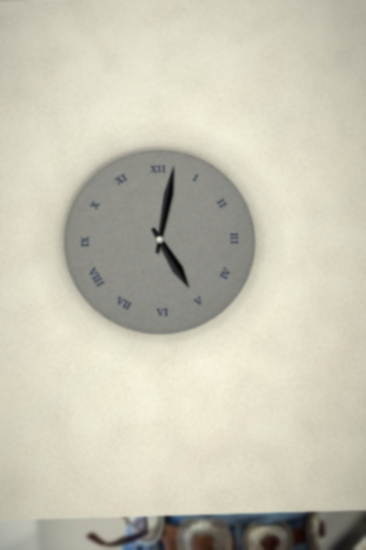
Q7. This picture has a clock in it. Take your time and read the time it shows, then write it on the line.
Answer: 5:02
